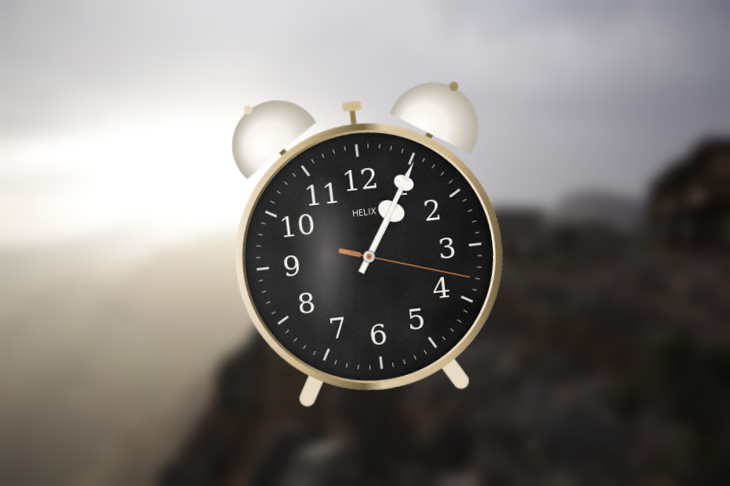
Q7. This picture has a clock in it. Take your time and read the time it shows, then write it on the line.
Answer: 1:05:18
